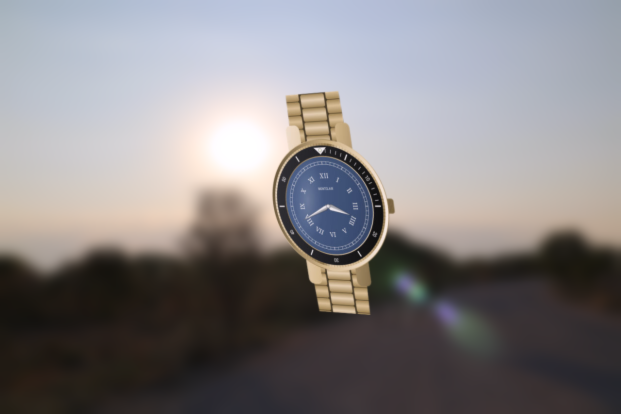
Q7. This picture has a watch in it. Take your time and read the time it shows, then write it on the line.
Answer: 3:41
